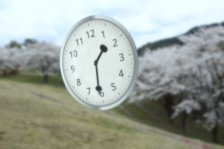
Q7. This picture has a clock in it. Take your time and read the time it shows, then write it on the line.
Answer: 1:31
